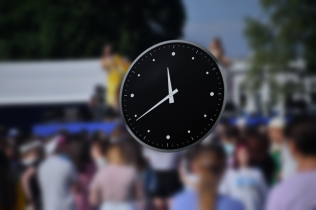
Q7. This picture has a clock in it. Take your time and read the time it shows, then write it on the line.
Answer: 11:39
